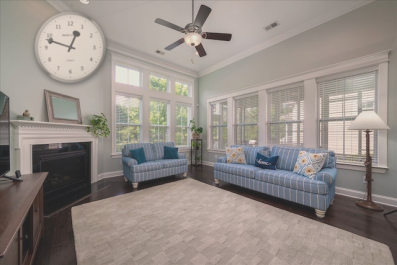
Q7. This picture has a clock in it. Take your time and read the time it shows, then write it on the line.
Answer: 12:48
